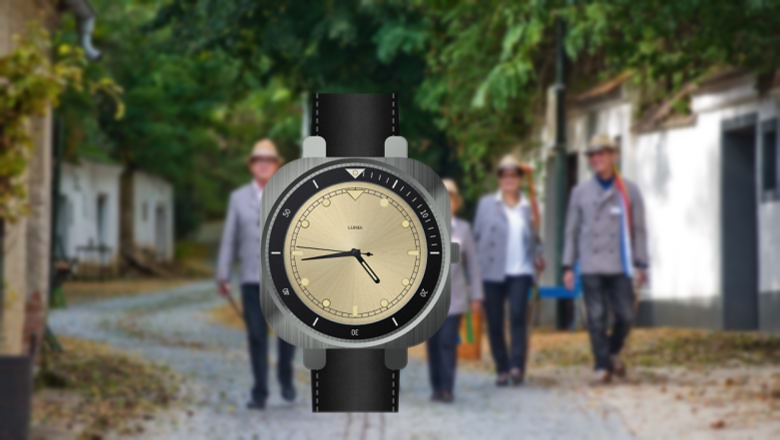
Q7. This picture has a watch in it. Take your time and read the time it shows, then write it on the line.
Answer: 4:43:46
